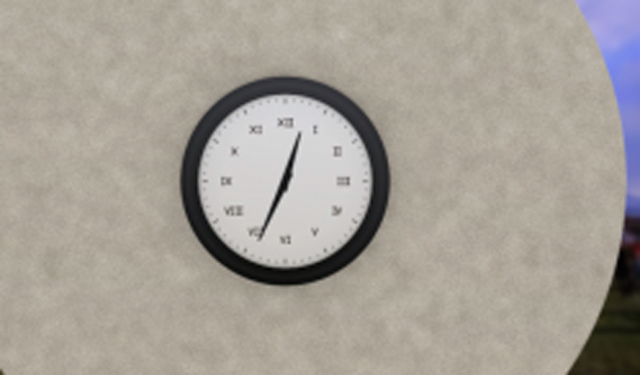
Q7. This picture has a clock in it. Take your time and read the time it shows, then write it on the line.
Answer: 12:34
